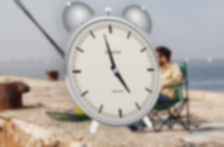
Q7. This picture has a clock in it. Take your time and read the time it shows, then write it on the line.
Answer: 4:58
